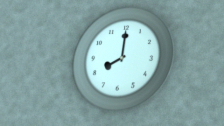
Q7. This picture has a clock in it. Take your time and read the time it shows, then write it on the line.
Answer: 8:00
